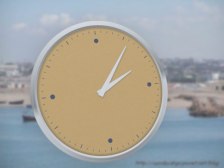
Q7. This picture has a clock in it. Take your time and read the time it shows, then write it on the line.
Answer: 2:06
